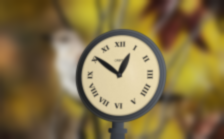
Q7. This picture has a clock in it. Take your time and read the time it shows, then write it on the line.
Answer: 12:51
